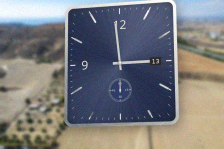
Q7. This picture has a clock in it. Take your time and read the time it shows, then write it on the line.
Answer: 2:59
